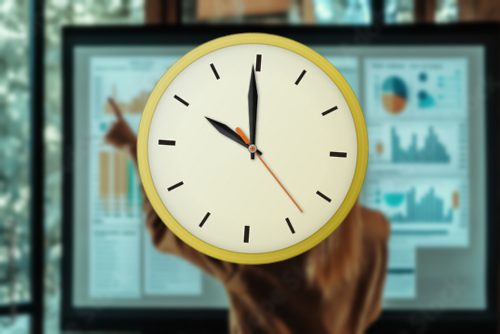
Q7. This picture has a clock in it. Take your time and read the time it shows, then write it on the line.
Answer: 9:59:23
